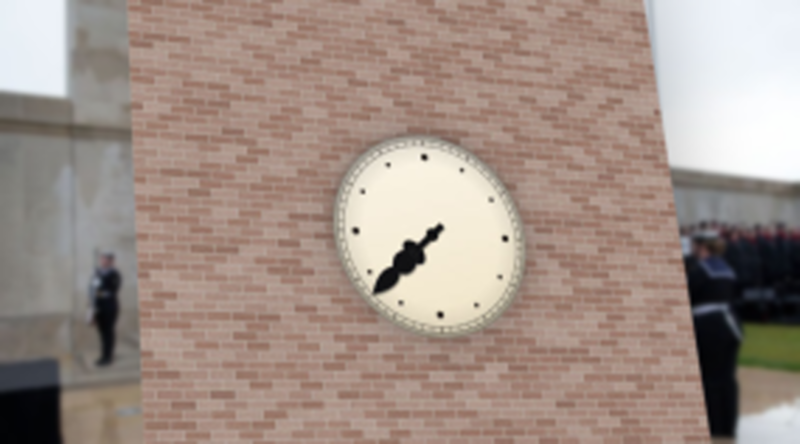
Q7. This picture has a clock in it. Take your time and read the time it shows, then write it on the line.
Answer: 7:38
